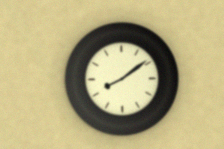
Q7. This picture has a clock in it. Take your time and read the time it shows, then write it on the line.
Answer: 8:09
